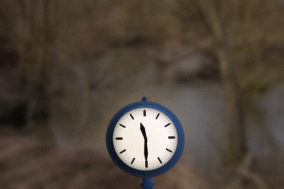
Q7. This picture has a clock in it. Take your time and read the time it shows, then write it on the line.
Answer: 11:30
